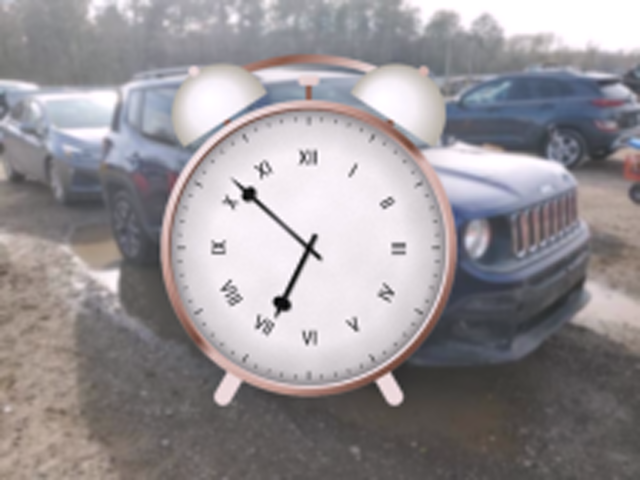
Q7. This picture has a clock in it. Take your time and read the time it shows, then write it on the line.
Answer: 6:52
